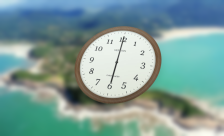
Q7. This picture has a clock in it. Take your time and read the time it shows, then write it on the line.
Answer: 6:00
